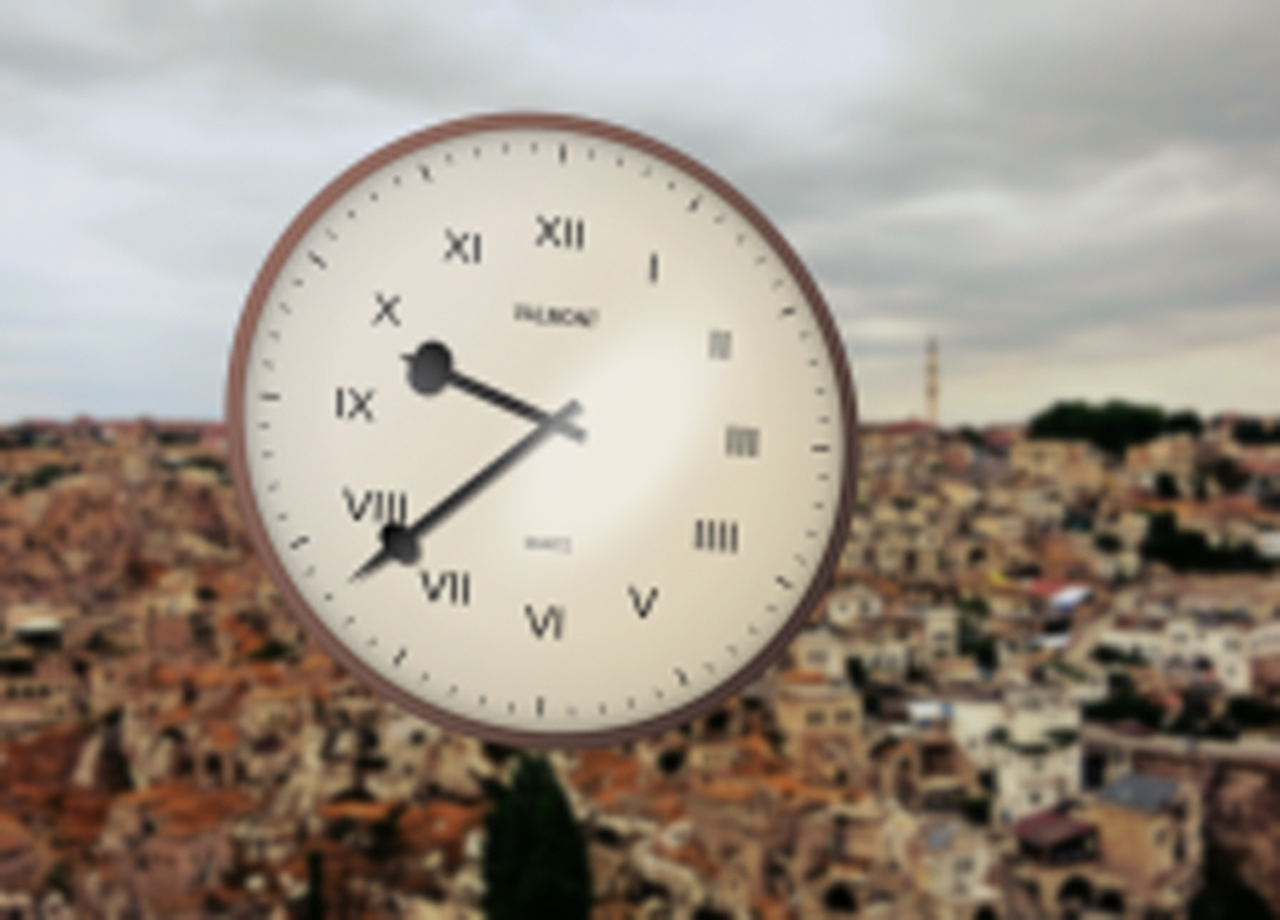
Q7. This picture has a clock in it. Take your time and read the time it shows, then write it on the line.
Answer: 9:38
